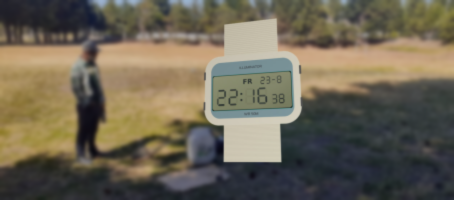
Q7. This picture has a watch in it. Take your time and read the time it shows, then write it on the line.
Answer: 22:16:38
